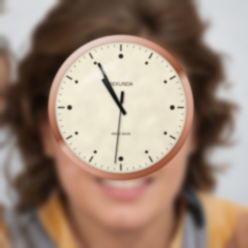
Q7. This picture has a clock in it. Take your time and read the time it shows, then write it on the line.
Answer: 10:55:31
